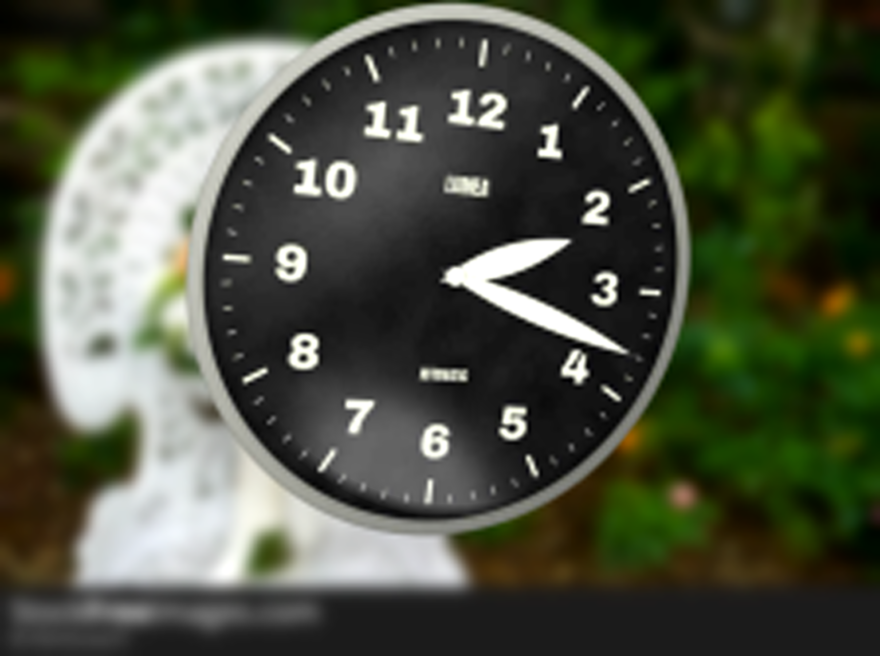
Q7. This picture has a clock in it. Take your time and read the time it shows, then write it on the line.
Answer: 2:18
